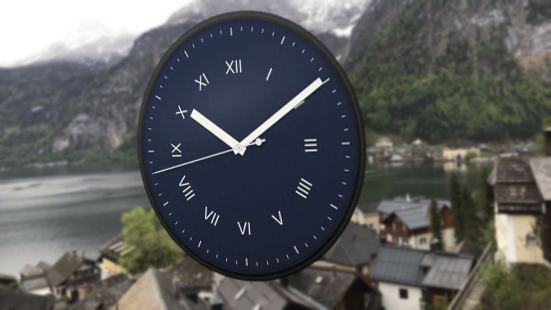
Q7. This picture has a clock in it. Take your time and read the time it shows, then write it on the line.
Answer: 10:09:43
